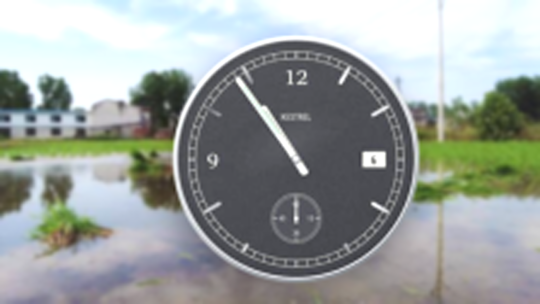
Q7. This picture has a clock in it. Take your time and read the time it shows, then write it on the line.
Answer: 10:54
